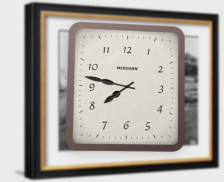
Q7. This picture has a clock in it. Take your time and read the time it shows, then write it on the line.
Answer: 7:47
